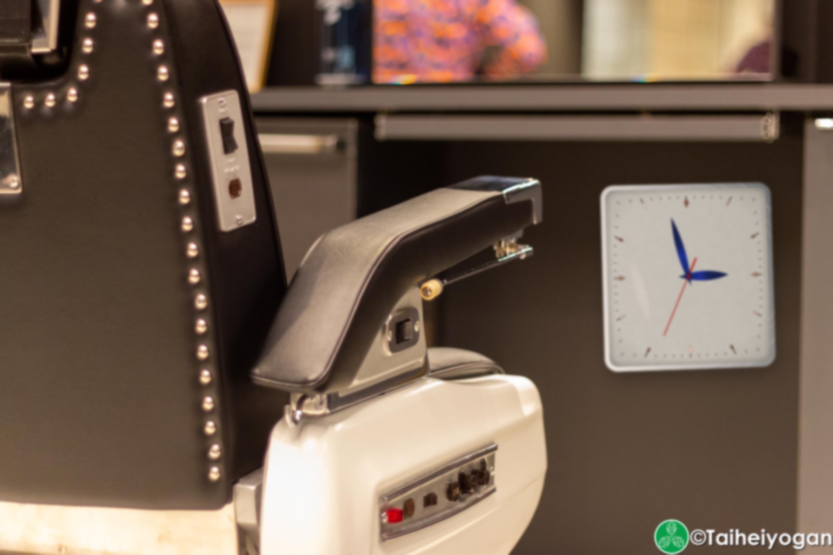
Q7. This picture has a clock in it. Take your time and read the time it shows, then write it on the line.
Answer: 2:57:34
